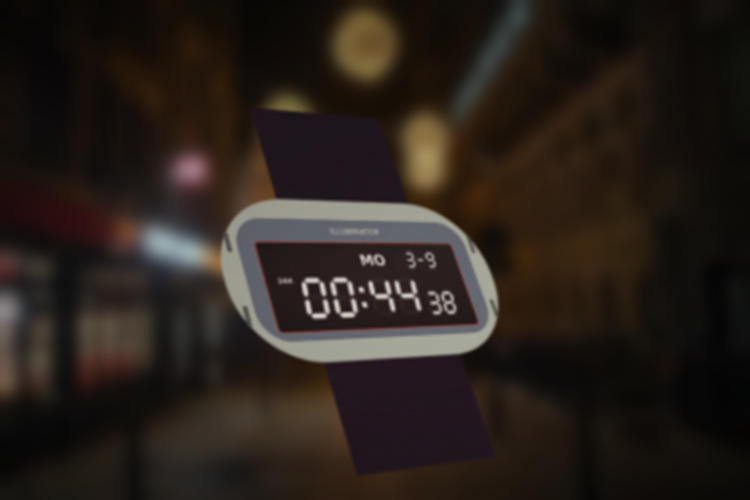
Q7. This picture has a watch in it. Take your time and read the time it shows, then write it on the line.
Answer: 0:44:38
